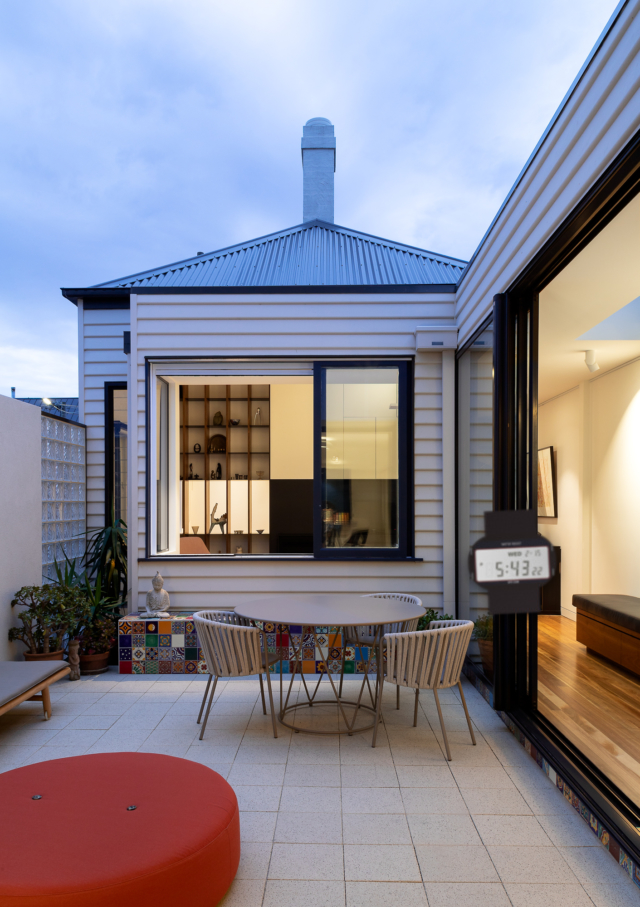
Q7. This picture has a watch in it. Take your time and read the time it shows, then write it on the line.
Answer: 5:43
